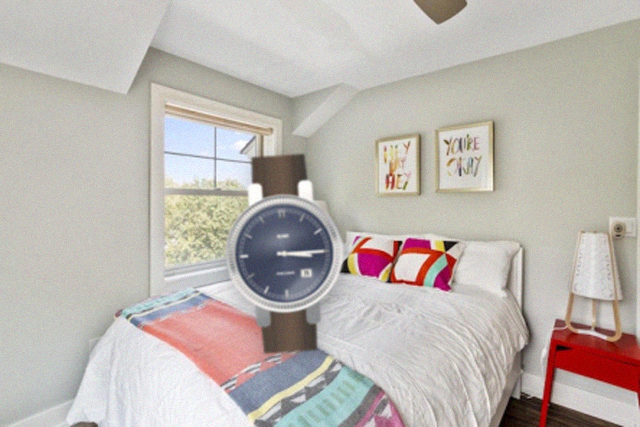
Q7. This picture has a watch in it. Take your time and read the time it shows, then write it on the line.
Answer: 3:15
